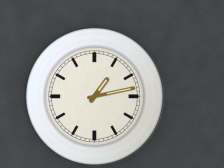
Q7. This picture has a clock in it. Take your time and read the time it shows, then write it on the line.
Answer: 1:13
